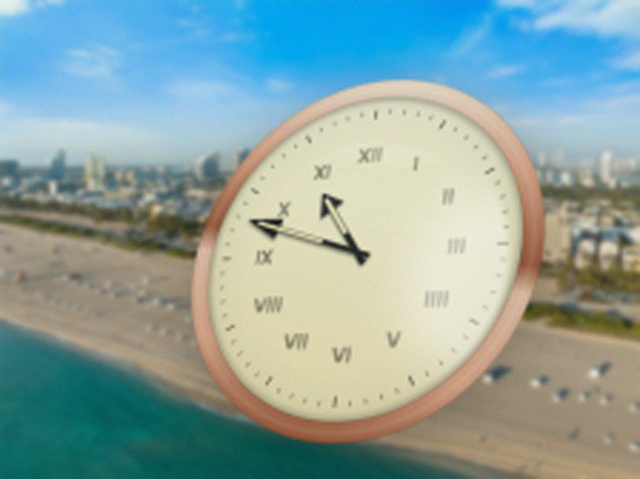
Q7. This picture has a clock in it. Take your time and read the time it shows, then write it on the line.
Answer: 10:48
